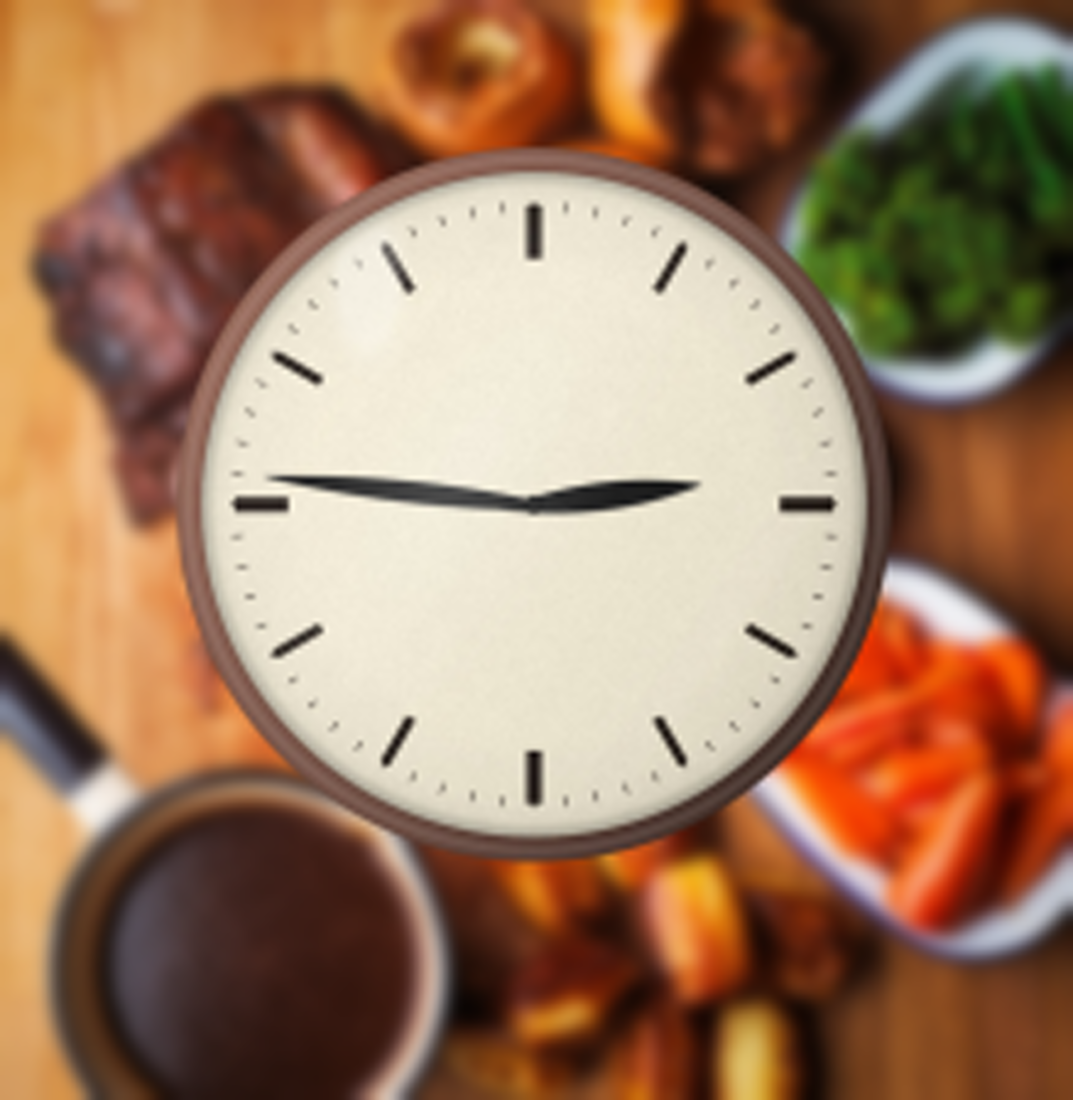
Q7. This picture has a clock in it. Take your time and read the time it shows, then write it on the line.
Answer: 2:46
